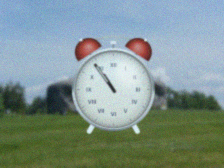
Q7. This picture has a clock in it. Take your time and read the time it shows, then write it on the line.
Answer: 10:54
